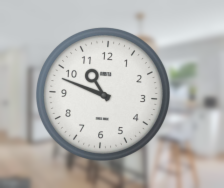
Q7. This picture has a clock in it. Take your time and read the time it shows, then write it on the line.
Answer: 10:48
